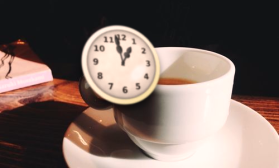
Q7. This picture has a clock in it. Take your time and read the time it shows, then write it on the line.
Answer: 12:58
